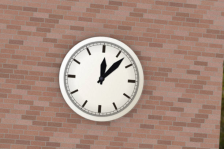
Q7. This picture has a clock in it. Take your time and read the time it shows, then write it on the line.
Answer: 12:07
